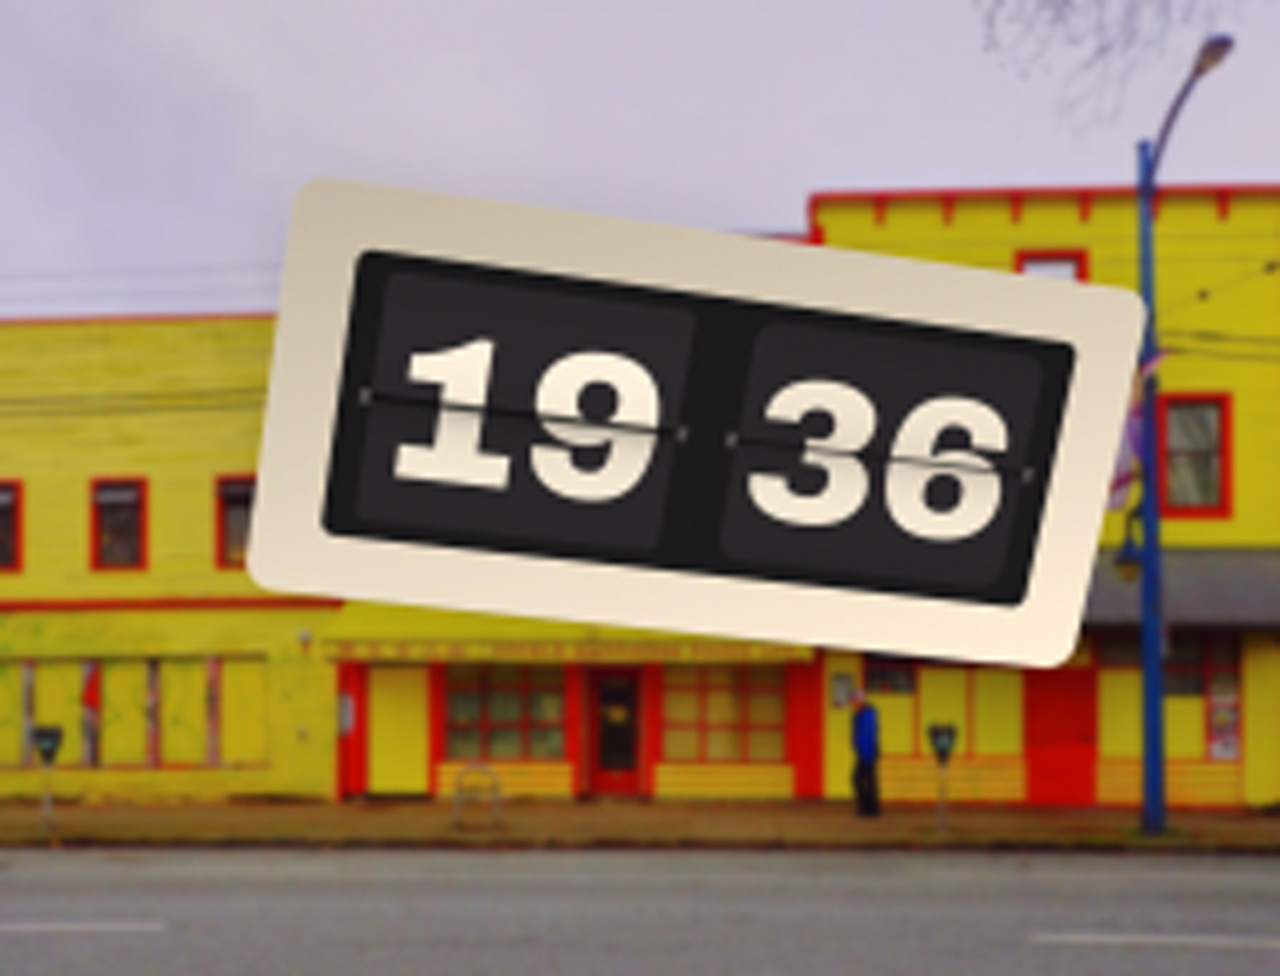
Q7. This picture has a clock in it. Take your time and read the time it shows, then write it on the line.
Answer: 19:36
